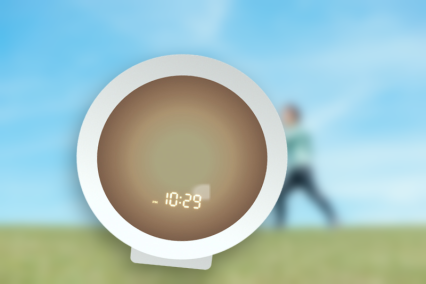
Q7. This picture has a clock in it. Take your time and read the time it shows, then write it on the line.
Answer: 10:29
